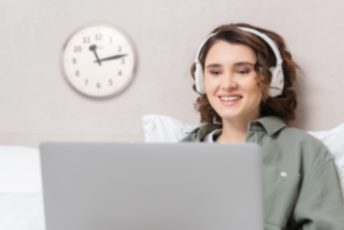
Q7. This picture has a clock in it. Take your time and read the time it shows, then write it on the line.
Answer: 11:13
